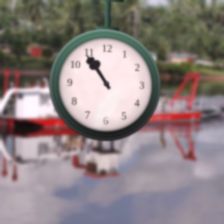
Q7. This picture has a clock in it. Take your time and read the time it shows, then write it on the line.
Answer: 10:54
